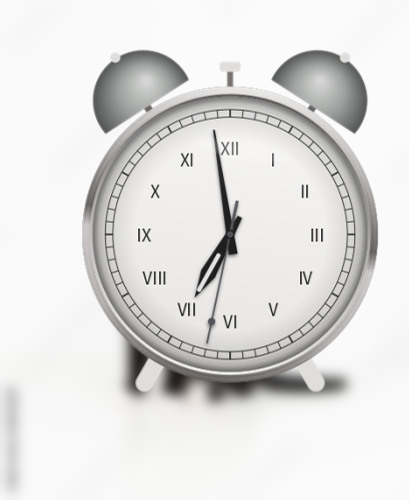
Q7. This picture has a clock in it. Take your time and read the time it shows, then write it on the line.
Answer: 6:58:32
